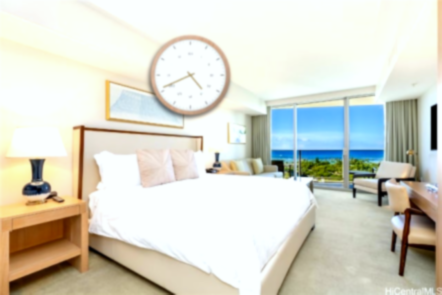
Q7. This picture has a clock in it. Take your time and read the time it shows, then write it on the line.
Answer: 4:41
